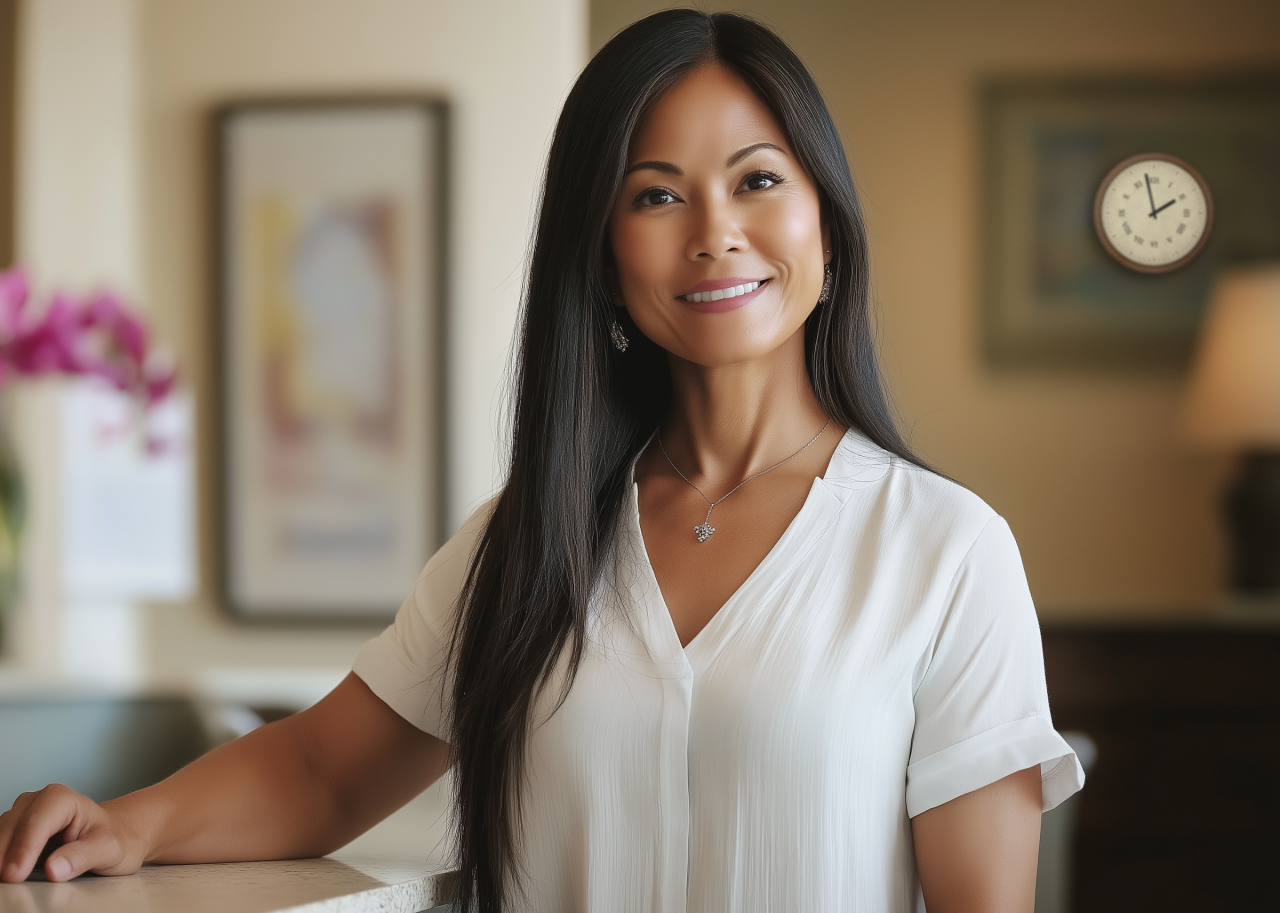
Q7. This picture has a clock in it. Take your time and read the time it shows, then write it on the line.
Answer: 1:58
